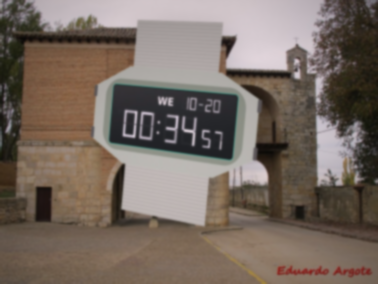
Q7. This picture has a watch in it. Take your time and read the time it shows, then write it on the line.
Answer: 0:34:57
